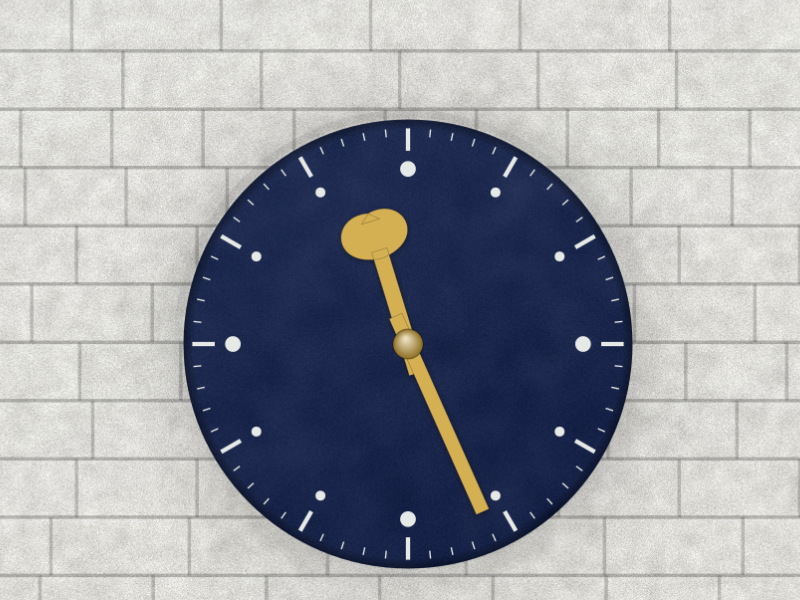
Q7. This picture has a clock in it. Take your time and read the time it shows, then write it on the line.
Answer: 11:26
